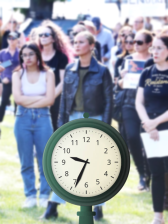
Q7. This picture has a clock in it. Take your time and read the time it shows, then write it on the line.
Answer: 9:34
